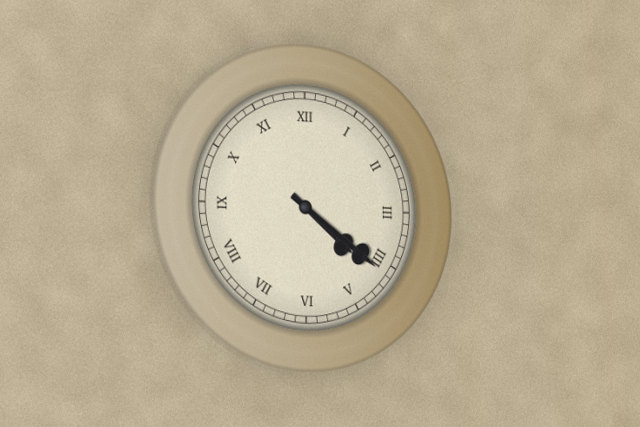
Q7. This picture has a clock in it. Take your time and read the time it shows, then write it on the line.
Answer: 4:21
